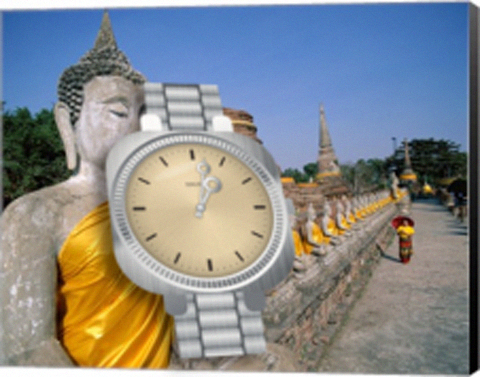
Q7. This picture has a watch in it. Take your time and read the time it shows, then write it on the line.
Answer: 1:02
